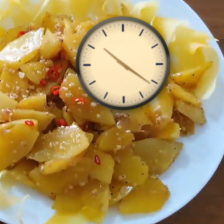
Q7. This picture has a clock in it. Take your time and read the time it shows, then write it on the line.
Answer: 10:21
